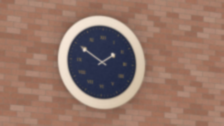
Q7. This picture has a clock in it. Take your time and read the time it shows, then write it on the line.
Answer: 1:50
